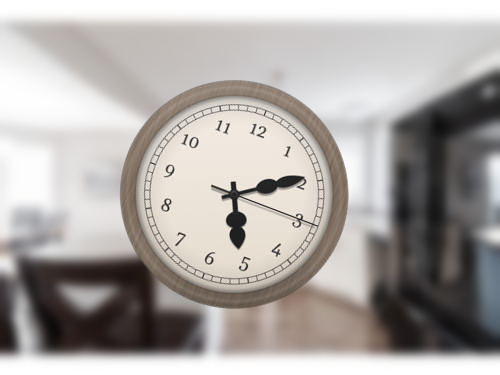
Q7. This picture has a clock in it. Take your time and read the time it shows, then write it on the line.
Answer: 5:09:15
